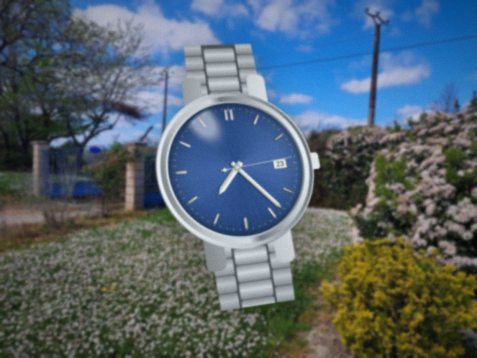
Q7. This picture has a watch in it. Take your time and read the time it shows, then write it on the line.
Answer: 7:23:14
